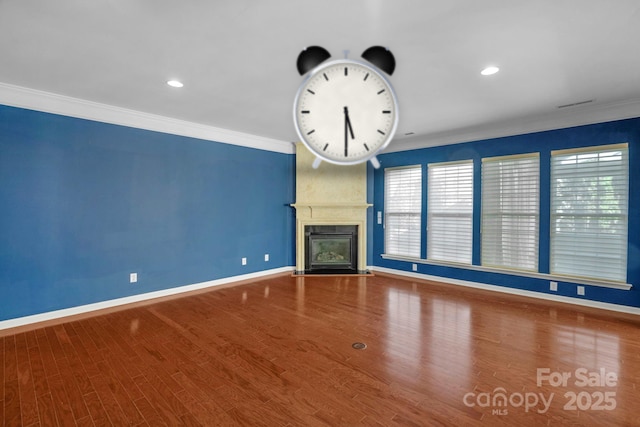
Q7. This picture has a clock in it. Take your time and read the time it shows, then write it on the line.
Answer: 5:30
